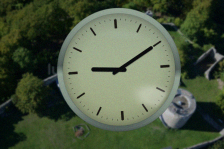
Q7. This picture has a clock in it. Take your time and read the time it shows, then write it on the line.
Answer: 9:10
